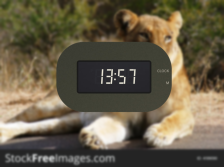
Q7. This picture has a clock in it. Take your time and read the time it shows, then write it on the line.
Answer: 13:57
